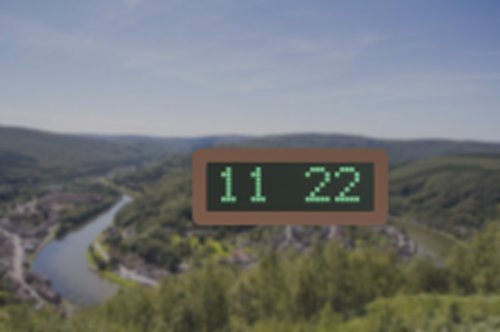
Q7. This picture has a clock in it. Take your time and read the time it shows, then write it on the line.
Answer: 11:22
